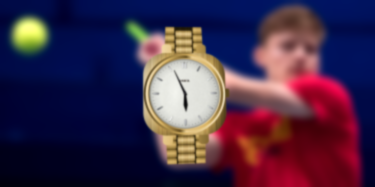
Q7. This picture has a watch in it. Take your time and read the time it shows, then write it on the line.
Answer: 5:56
